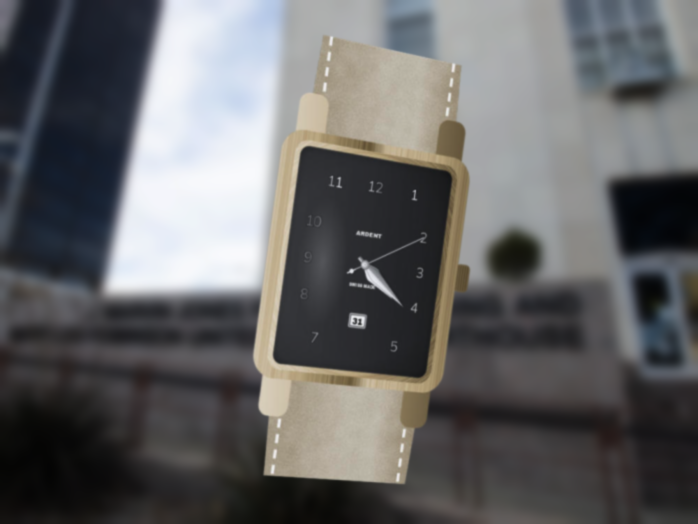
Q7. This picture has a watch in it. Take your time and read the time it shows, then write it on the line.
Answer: 4:21:10
